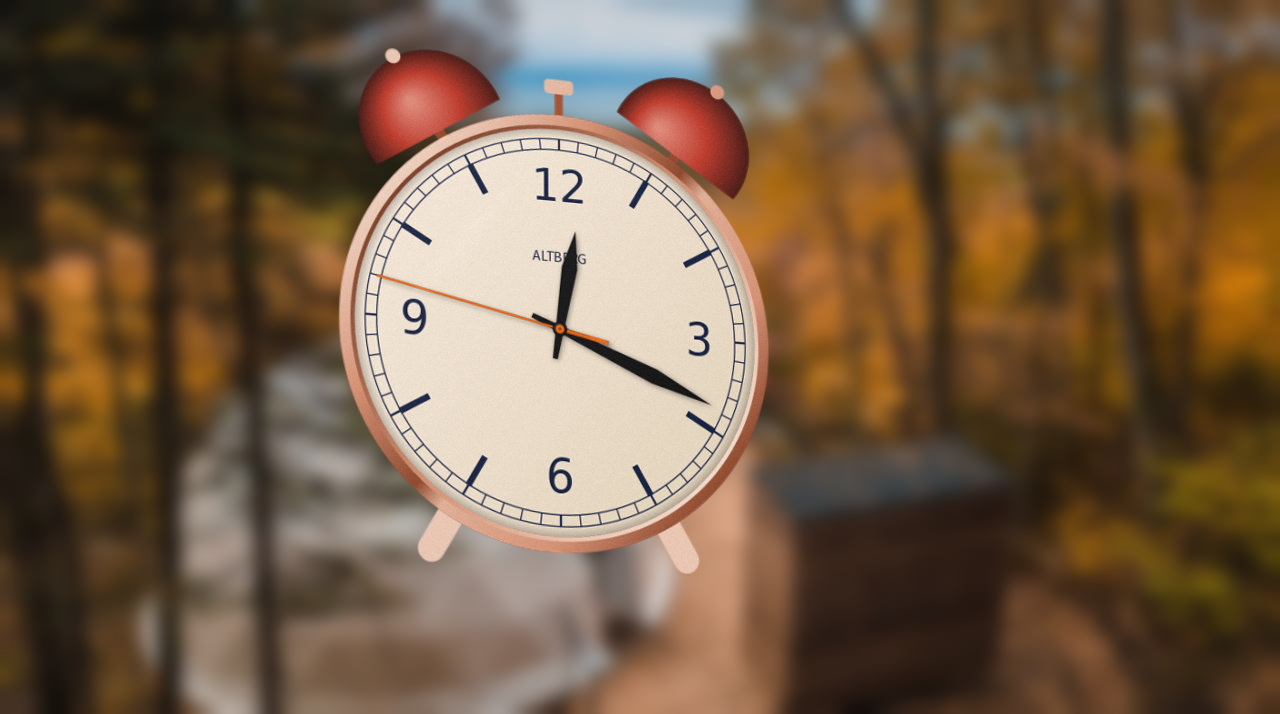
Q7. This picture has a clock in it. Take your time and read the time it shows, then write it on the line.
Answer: 12:18:47
